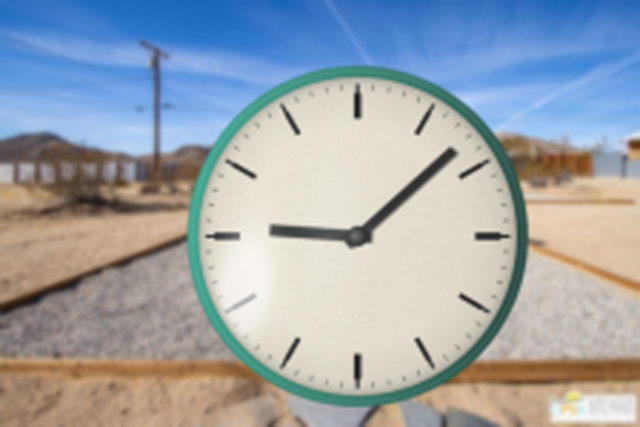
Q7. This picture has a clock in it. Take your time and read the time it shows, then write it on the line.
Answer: 9:08
